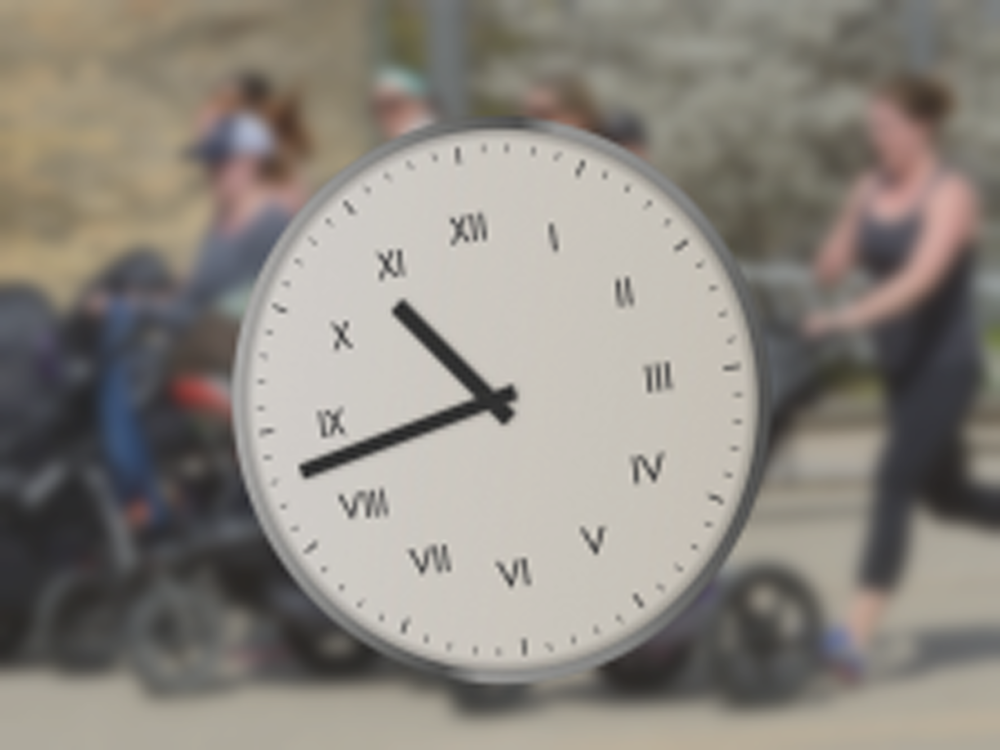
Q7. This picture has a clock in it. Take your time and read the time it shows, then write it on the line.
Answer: 10:43
